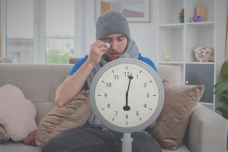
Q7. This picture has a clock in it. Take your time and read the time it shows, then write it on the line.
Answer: 6:02
